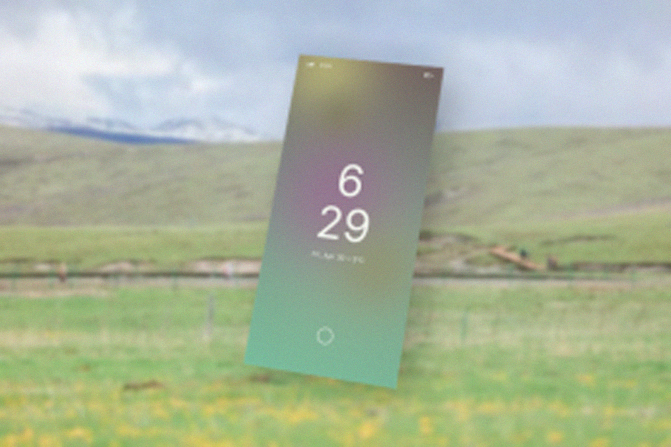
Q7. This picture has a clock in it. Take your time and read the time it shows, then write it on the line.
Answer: 6:29
